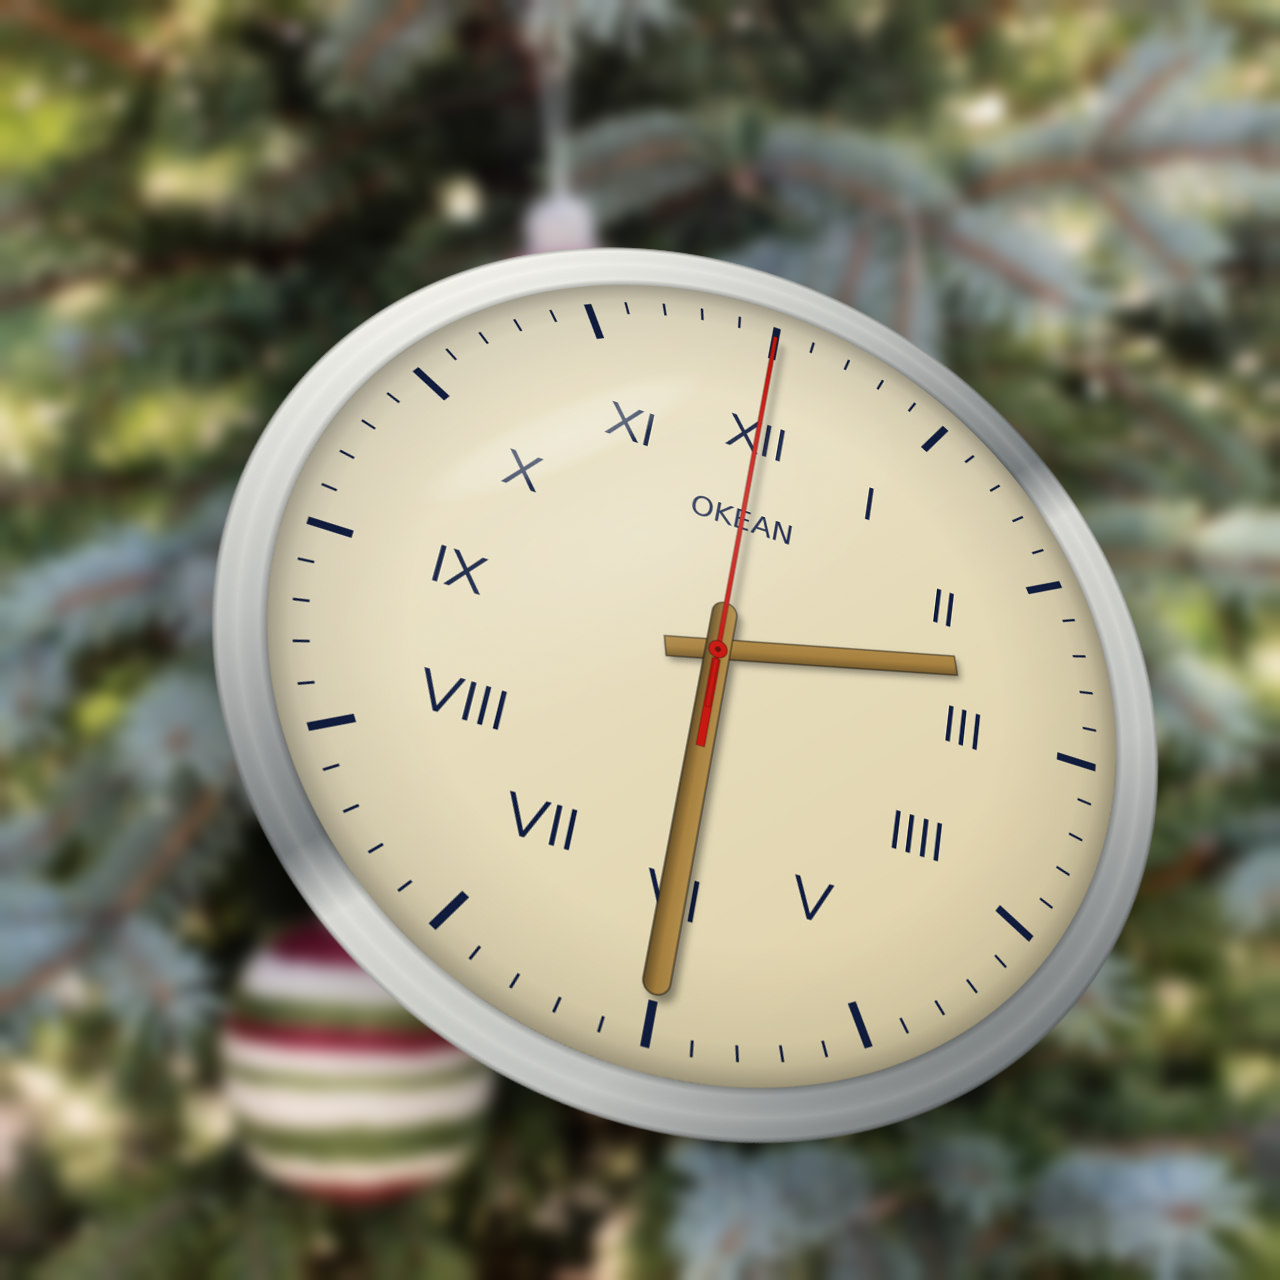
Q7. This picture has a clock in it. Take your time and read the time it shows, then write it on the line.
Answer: 2:30:00
